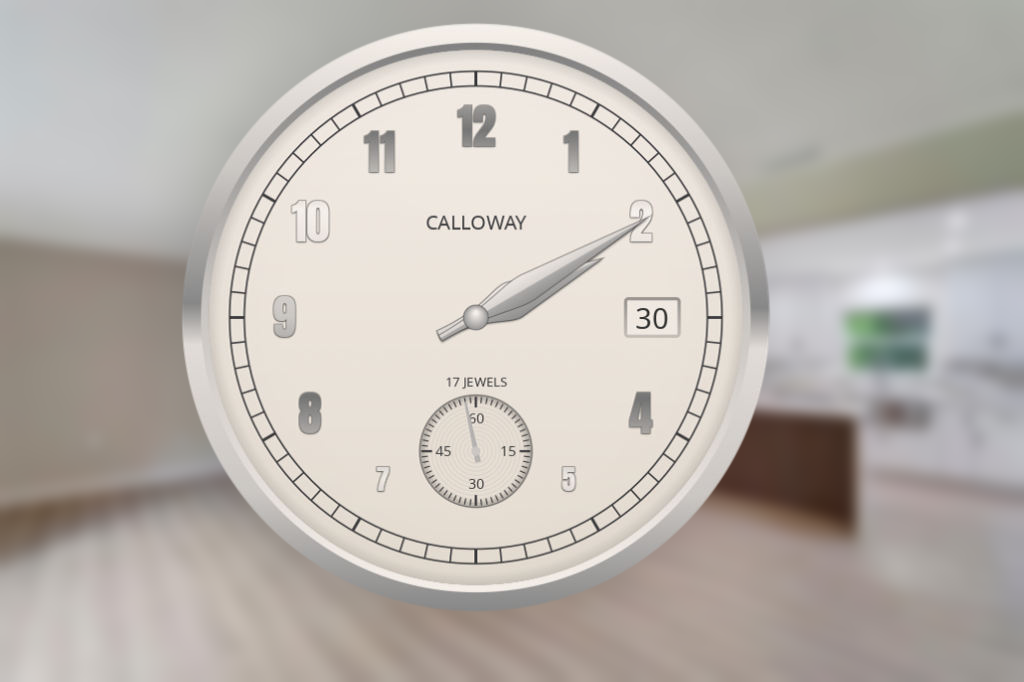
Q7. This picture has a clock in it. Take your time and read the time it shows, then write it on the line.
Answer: 2:09:58
